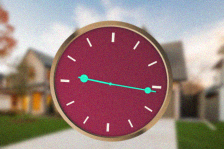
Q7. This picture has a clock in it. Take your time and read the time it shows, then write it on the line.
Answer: 9:16
